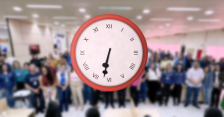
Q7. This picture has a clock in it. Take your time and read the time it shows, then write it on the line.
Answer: 6:32
